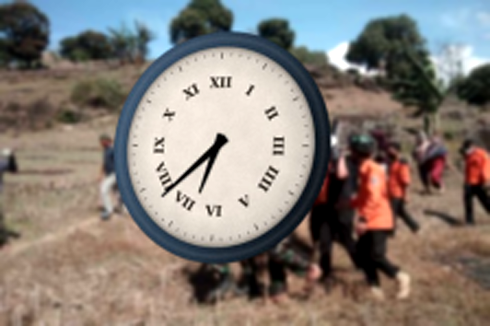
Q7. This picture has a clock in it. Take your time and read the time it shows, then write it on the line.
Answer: 6:38
